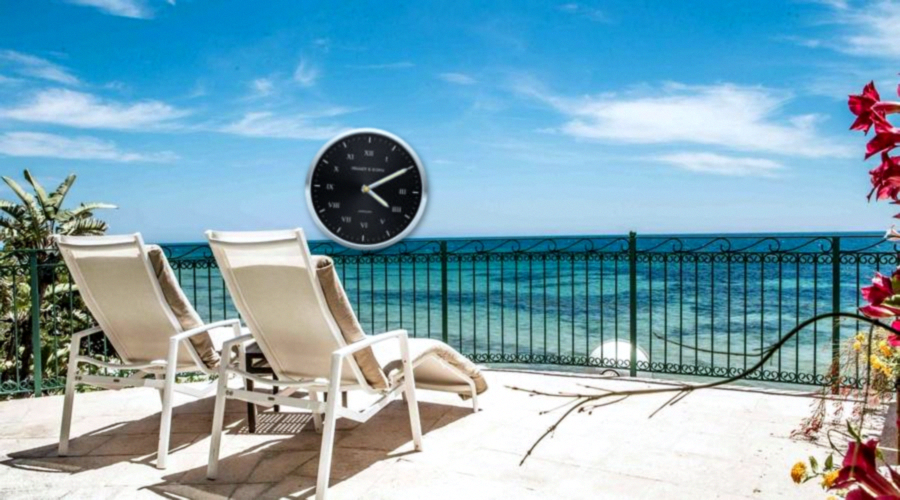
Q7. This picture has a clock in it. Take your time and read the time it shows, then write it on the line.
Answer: 4:10
